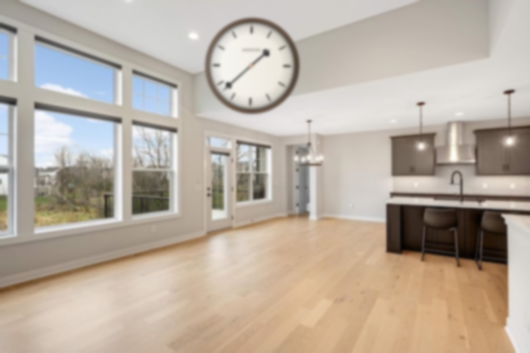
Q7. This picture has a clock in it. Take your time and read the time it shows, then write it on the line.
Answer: 1:38
